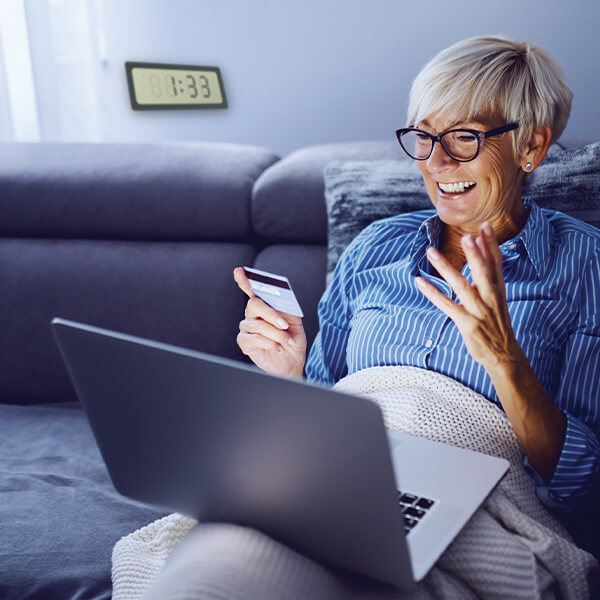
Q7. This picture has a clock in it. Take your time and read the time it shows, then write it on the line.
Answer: 1:33
